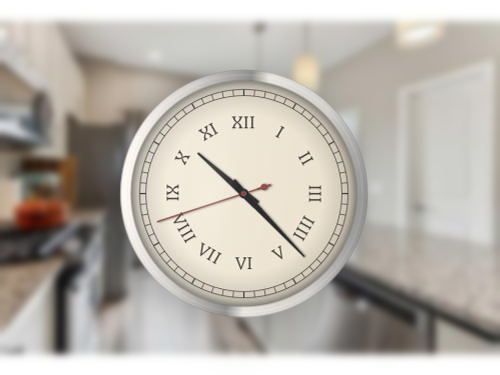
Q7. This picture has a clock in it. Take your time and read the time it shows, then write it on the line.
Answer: 10:22:42
